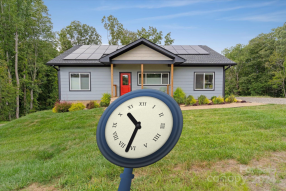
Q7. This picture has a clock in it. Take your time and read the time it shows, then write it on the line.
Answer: 10:32
